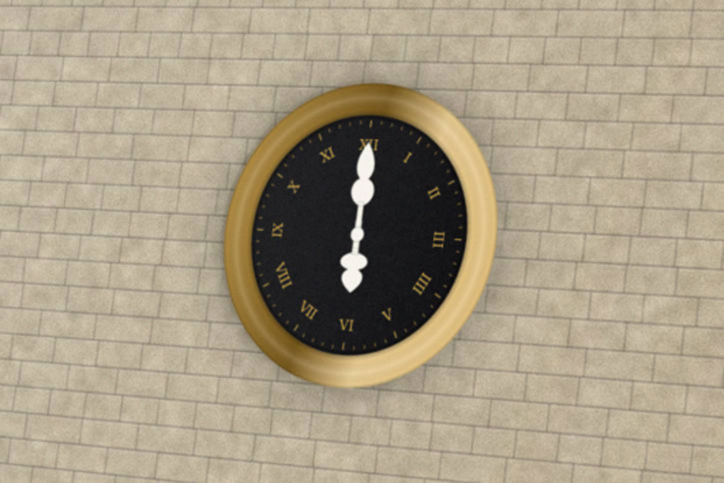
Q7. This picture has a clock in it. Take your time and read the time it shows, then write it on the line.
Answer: 6:00
